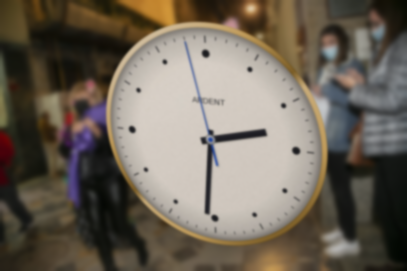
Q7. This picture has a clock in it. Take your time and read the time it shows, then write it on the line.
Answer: 2:30:58
